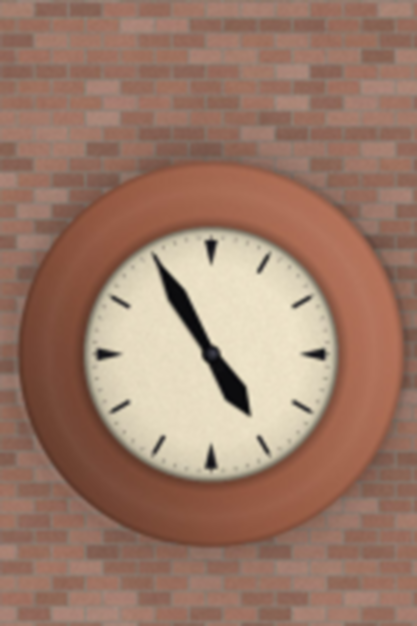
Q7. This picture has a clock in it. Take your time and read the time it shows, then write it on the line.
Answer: 4:55
